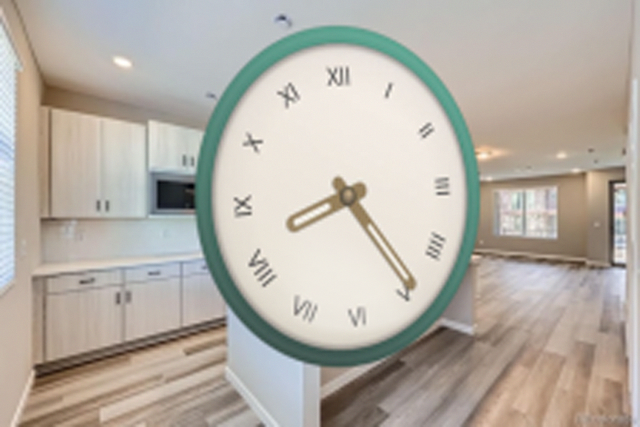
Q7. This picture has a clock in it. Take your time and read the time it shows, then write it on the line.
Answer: 8:24
